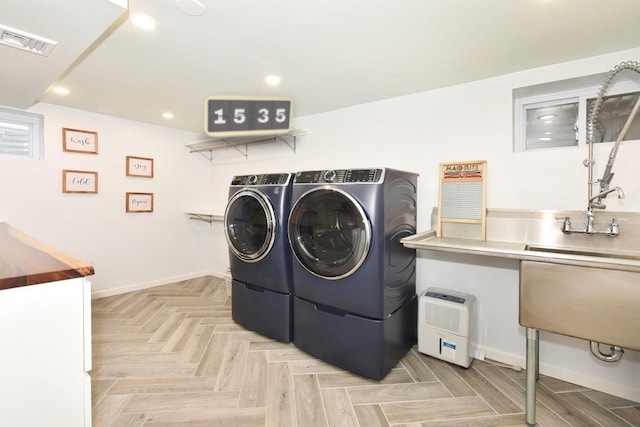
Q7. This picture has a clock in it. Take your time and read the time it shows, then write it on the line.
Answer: 15:35
